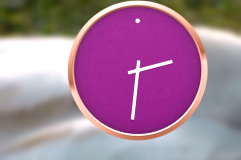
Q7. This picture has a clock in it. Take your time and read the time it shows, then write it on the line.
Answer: 2:31
